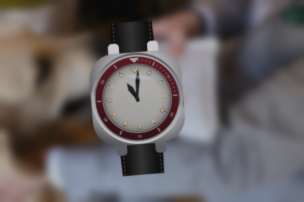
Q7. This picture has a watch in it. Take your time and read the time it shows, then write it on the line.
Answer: 11:01
